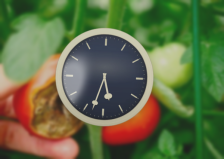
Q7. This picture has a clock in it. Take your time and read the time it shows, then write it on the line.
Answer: 5:33
